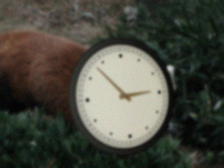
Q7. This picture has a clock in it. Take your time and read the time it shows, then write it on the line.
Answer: 2:53
